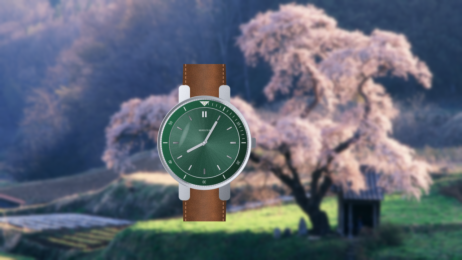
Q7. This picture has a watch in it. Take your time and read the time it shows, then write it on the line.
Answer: 8:05
